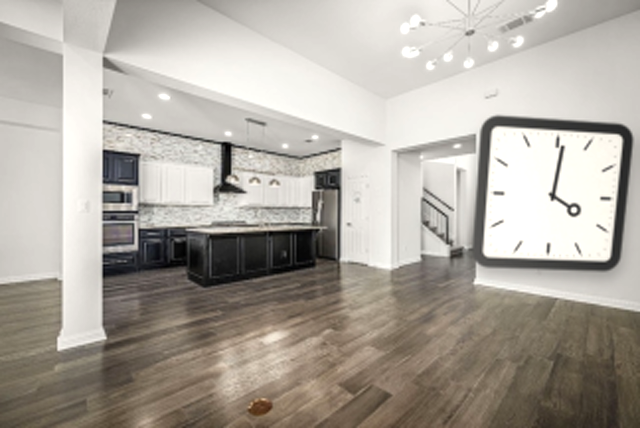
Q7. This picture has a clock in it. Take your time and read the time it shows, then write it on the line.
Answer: 4:01
